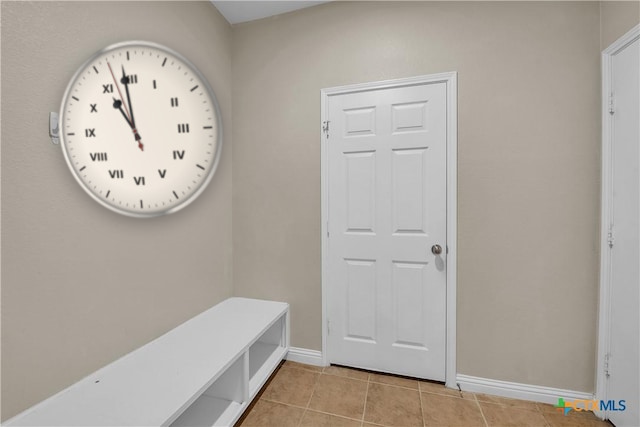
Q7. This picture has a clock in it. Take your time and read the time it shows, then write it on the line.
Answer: 10:58:57
